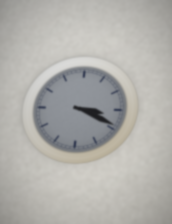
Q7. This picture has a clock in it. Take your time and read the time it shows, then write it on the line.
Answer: 3:19
